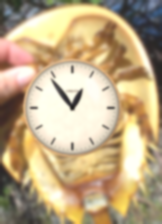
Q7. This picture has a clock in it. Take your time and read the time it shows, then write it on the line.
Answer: 12:54
